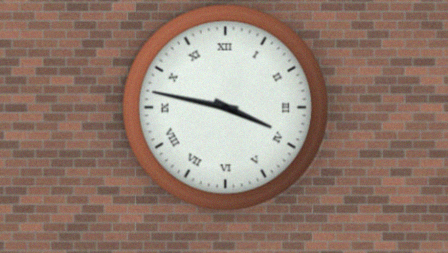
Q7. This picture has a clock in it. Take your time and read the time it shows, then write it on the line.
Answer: 3:47
